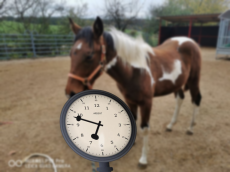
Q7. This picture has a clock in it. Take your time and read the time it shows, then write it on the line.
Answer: 6:48
